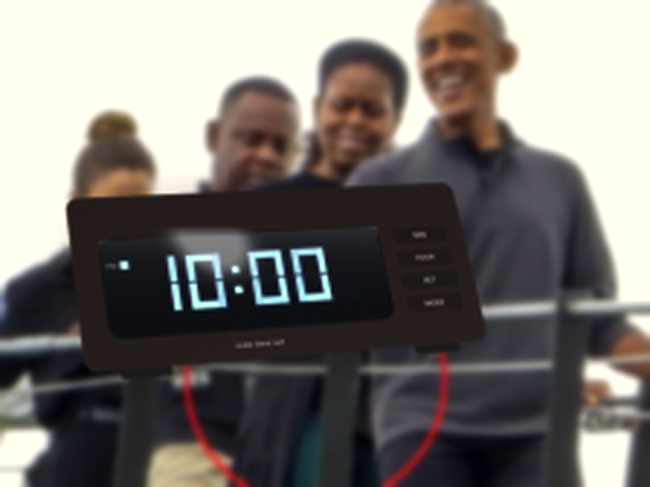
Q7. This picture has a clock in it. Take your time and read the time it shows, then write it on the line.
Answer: 10:00
